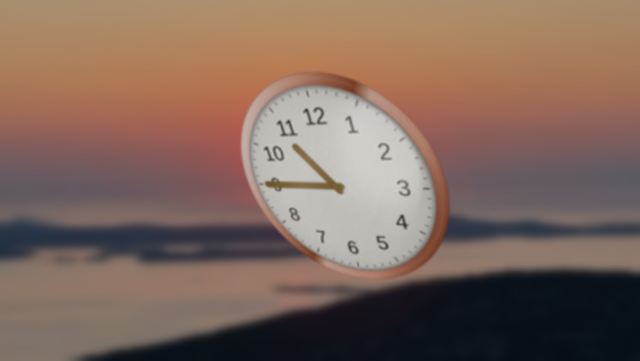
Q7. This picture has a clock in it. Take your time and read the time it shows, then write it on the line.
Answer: 10:45
